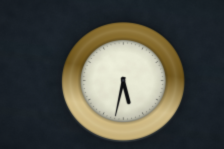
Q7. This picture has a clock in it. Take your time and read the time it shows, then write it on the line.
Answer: 5:32
